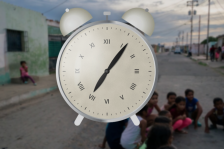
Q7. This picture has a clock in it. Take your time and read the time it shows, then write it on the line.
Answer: 7:06
